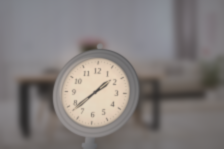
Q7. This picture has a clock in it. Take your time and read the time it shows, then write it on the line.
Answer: 1:38
